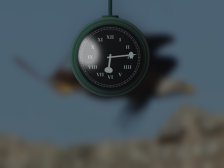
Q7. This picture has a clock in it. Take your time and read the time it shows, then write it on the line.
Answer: 6:14
